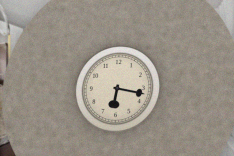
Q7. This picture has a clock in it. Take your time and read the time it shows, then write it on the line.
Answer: 6:17
